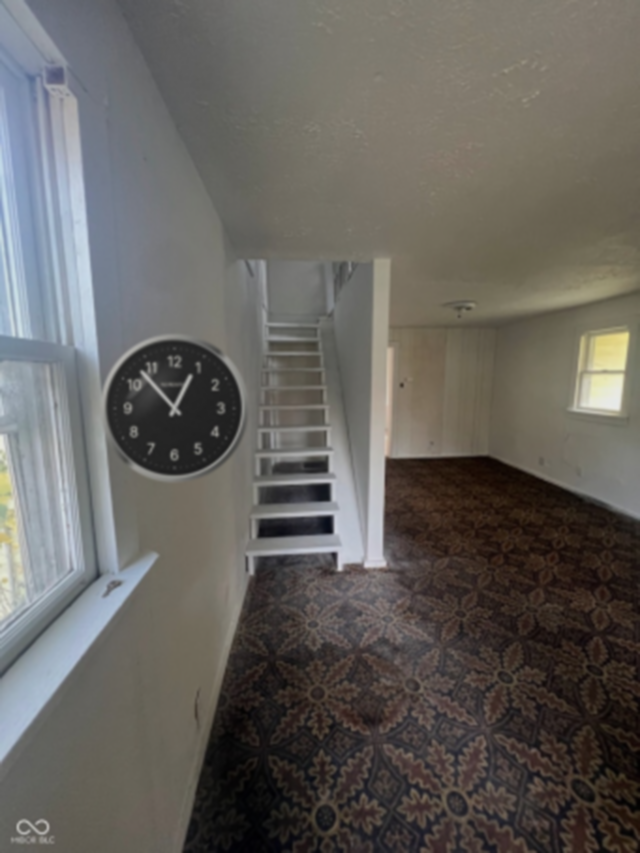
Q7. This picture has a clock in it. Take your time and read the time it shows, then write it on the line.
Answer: 12:53
